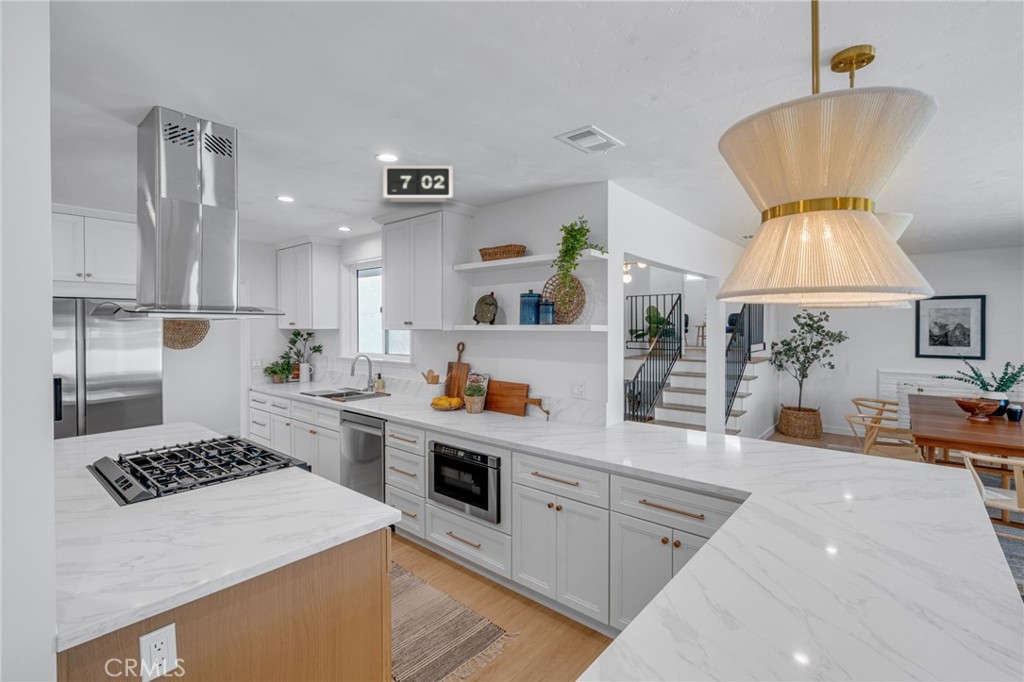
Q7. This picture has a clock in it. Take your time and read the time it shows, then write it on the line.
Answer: 7:02
